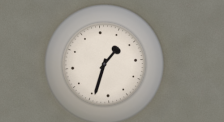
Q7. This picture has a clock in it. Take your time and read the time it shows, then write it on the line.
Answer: 1:34
